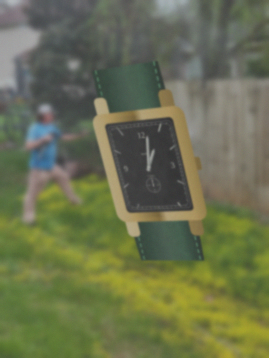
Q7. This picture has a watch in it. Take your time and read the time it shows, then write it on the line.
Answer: 1:02
